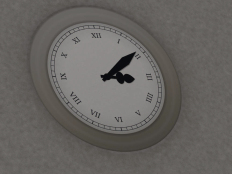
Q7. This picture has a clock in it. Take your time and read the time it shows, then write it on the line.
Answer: 3:09
